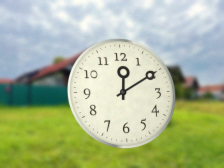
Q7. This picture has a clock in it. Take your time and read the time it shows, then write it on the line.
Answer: 12:10
